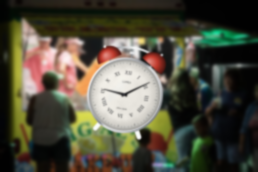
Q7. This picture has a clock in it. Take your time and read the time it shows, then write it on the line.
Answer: 9:09
